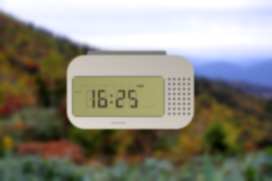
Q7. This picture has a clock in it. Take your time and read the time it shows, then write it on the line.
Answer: 16:25
